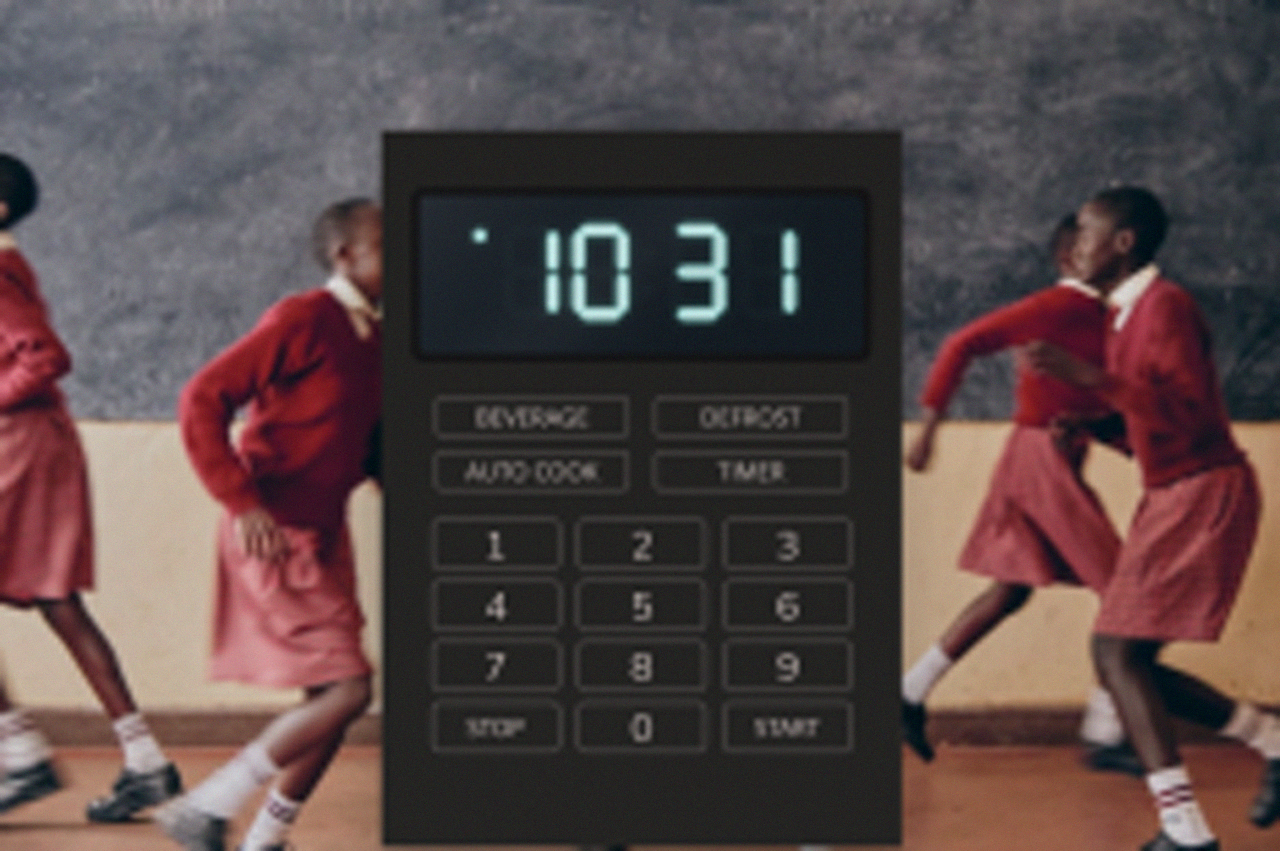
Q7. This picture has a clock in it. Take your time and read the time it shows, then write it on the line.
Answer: 10:31
